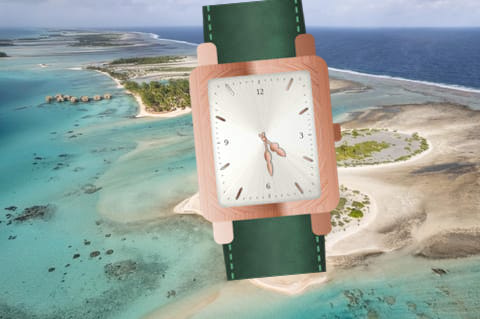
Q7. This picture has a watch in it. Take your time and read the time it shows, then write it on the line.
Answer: 4:29
